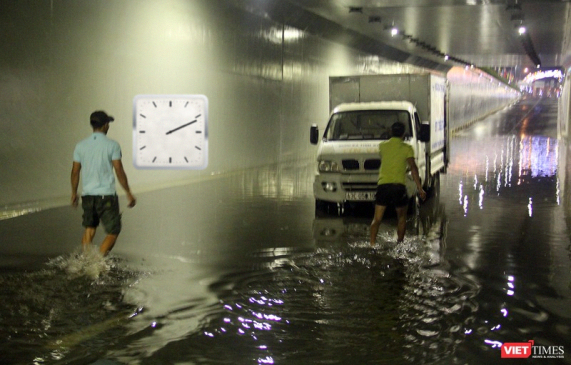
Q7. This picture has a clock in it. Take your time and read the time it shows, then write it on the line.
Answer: 2:11
